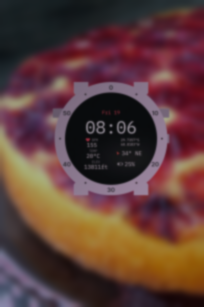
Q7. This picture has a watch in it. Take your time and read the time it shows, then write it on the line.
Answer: 8:06
